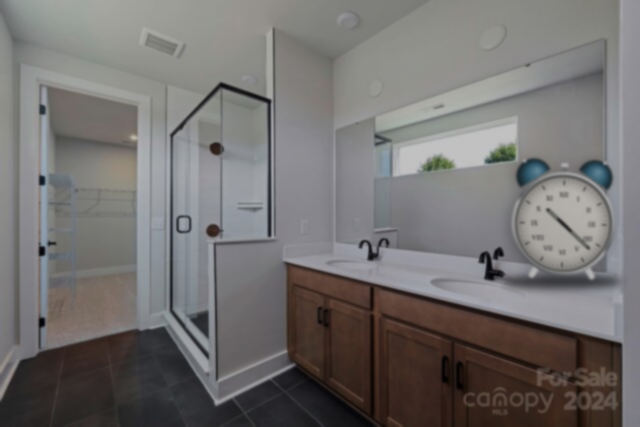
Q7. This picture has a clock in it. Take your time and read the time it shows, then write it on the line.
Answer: 10:22
